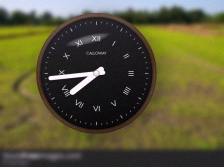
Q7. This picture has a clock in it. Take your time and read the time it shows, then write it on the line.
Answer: 7:44
